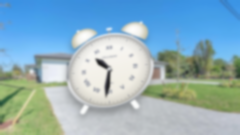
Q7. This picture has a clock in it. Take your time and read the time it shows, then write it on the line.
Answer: 10:31
